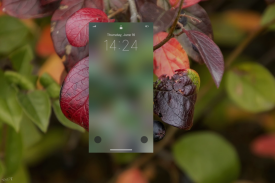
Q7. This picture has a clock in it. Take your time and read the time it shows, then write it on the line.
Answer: 14:24
